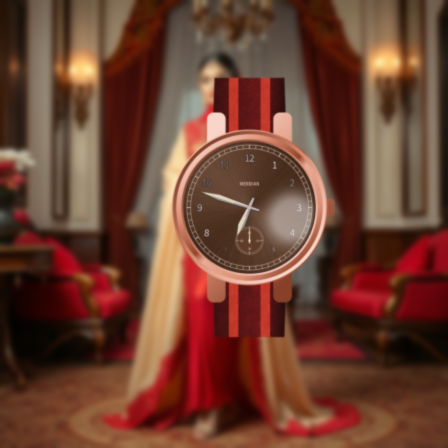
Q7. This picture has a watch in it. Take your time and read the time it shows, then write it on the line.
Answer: 6:48
